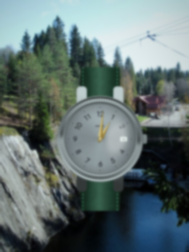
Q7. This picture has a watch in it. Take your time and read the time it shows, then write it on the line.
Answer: 1:01
